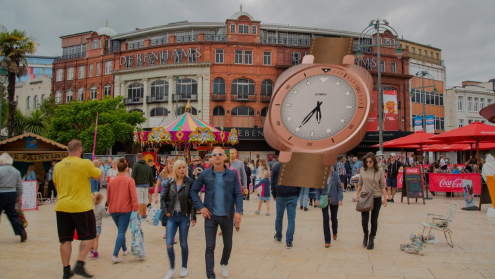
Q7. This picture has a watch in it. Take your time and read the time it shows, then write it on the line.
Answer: 5:35
